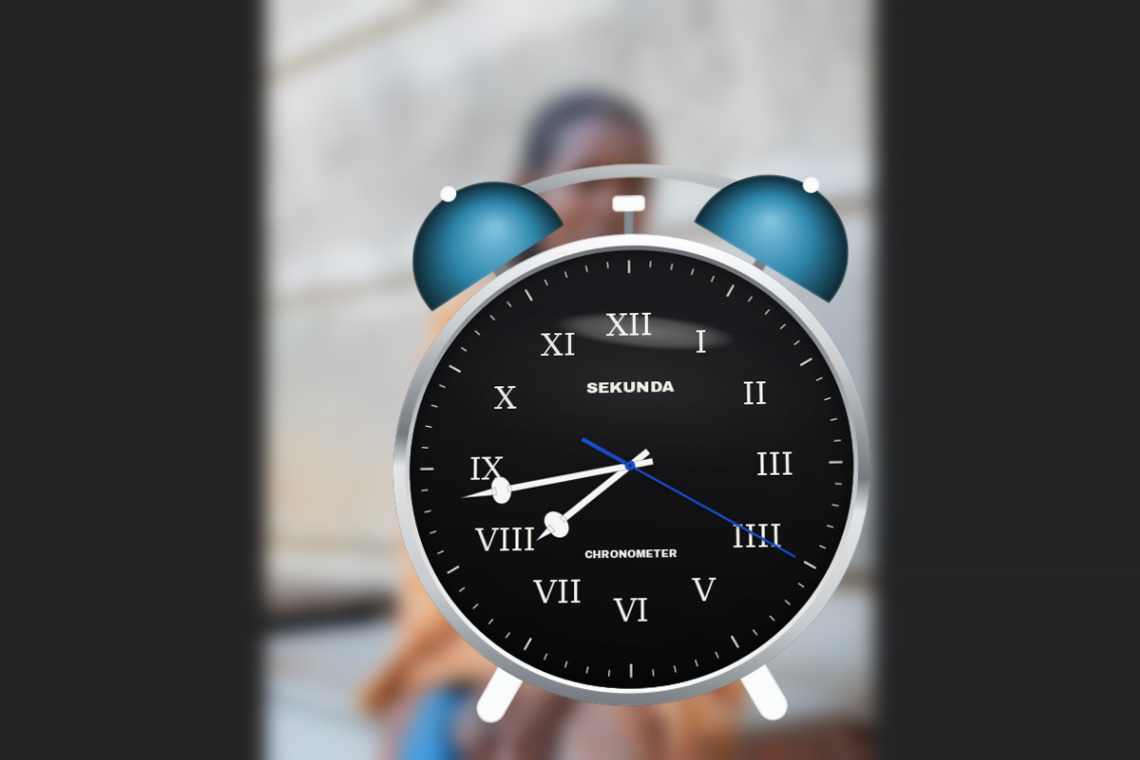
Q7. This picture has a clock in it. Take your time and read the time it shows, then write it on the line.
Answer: 7:43:20
